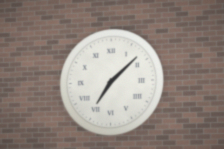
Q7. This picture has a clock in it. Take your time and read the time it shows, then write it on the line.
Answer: 7:08
